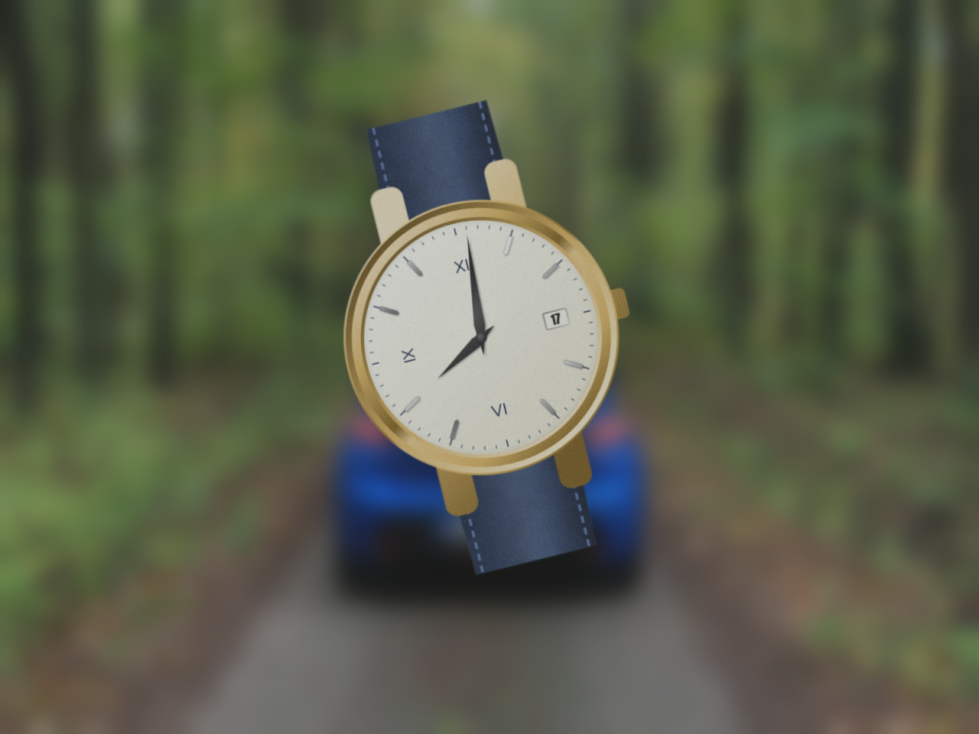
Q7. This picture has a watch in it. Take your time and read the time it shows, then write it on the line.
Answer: 8:01
